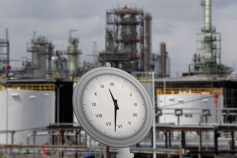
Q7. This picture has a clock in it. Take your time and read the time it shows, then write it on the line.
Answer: 11:32
